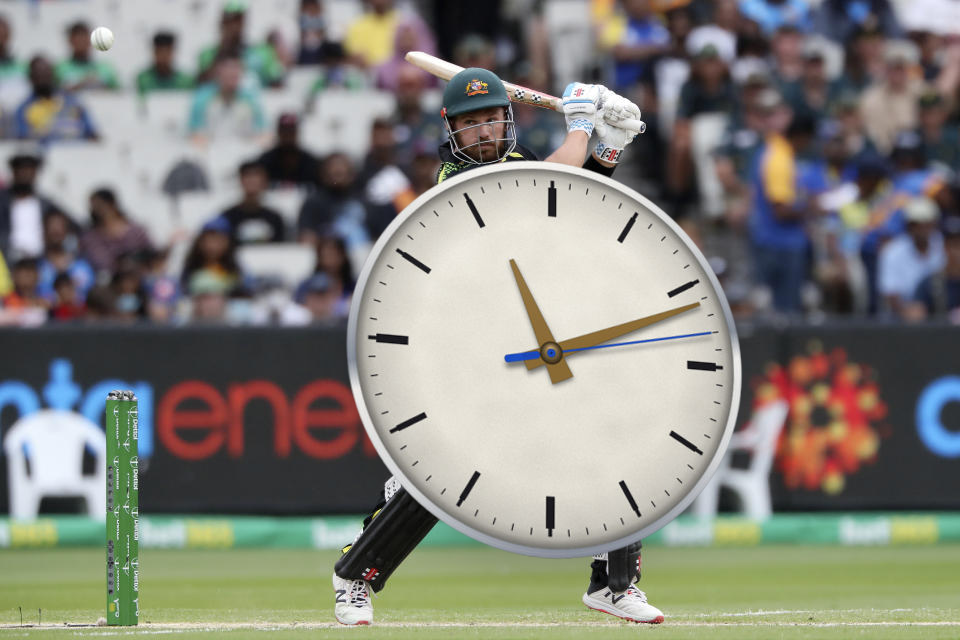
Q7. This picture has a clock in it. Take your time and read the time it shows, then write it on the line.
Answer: 11:11:13
